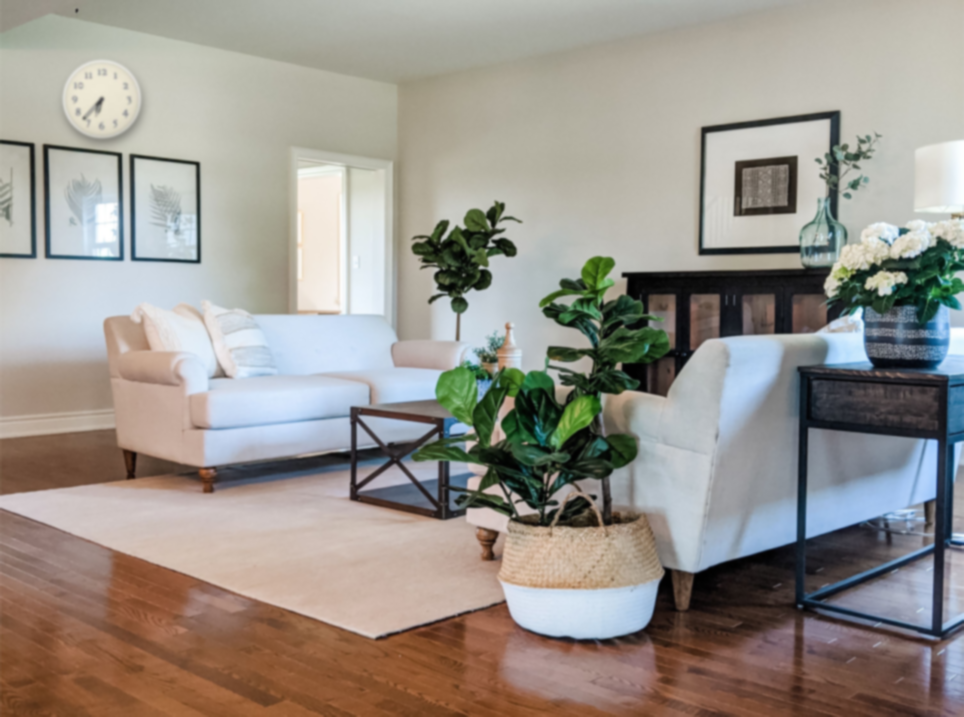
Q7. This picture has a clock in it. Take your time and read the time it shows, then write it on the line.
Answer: 6:37
